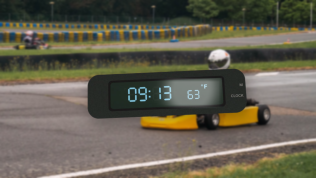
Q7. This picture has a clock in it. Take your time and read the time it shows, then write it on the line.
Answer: 9:13
